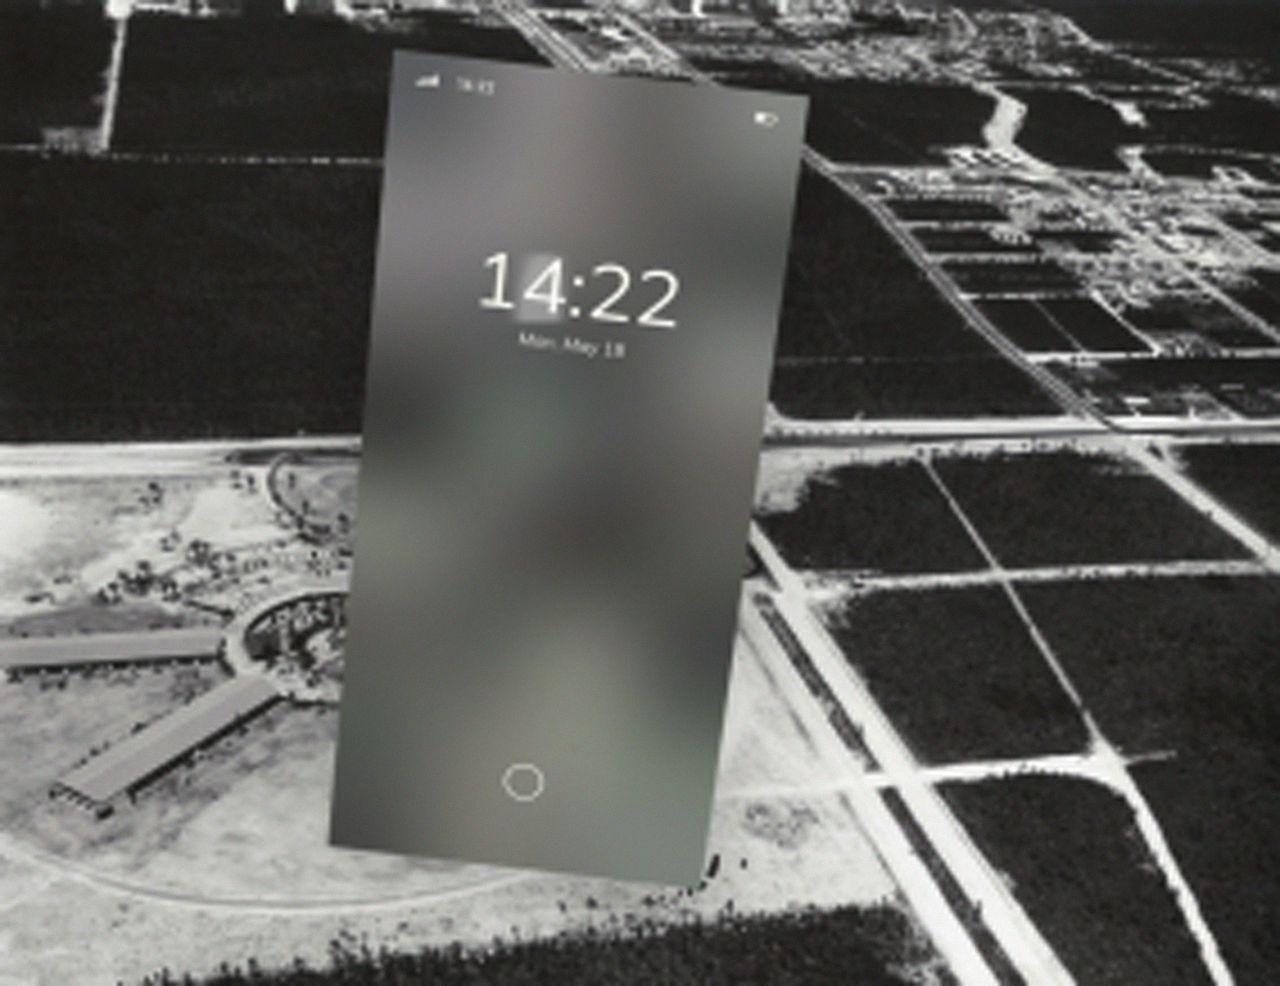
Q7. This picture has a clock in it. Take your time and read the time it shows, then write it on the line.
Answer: 14:22
